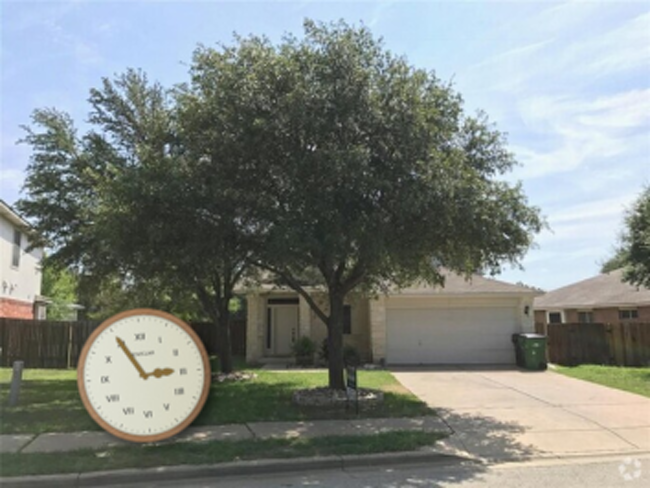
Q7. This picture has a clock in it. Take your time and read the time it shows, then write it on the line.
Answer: 2:55
